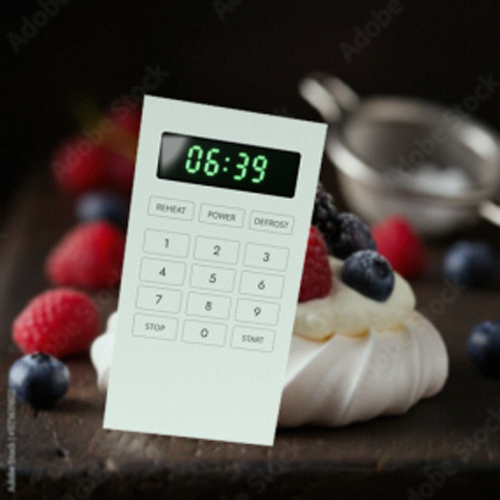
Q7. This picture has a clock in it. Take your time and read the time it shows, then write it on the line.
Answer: 6:39
